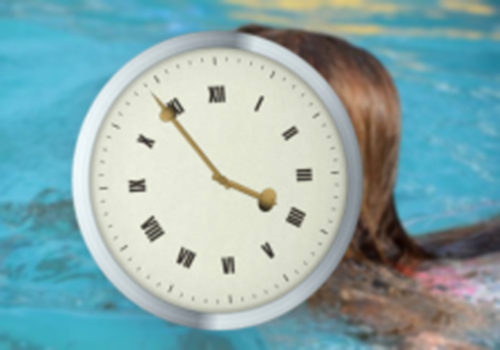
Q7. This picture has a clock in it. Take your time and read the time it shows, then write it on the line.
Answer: 3:54
